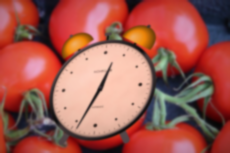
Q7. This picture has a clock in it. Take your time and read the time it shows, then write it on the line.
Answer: 12:34
